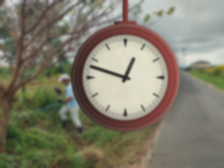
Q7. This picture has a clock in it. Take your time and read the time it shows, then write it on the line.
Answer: 12:48
